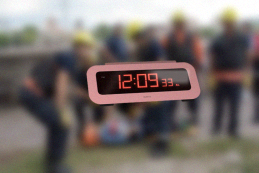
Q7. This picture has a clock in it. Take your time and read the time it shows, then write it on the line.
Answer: 12:09:33
